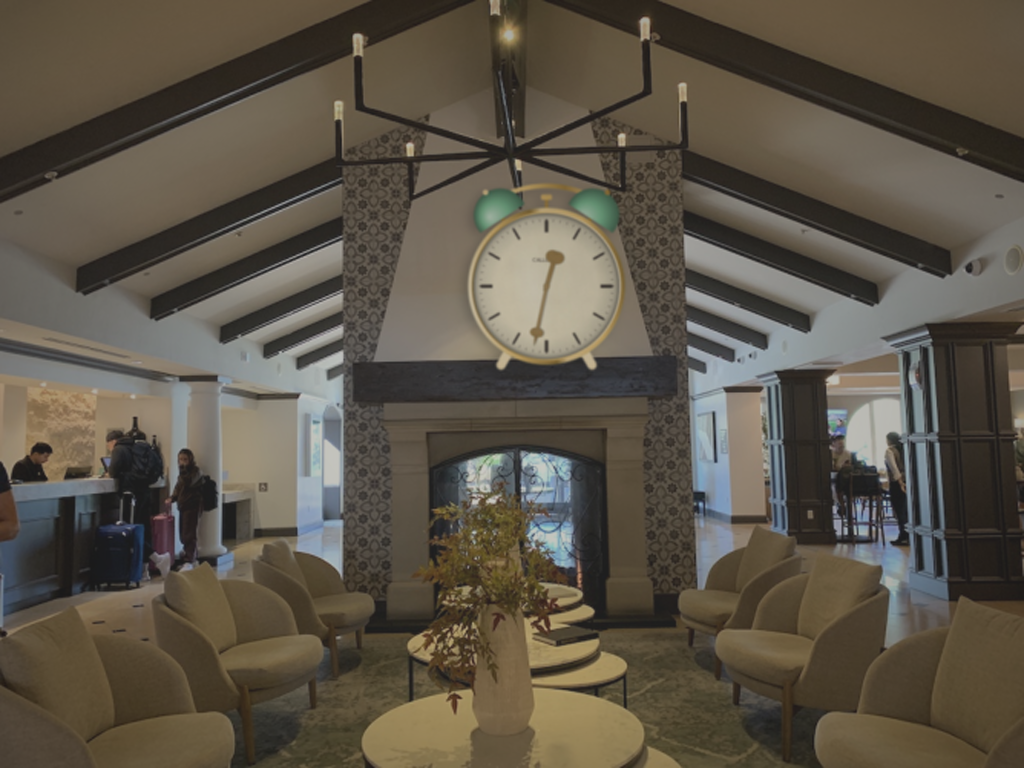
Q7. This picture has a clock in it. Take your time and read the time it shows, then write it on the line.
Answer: 12:32
